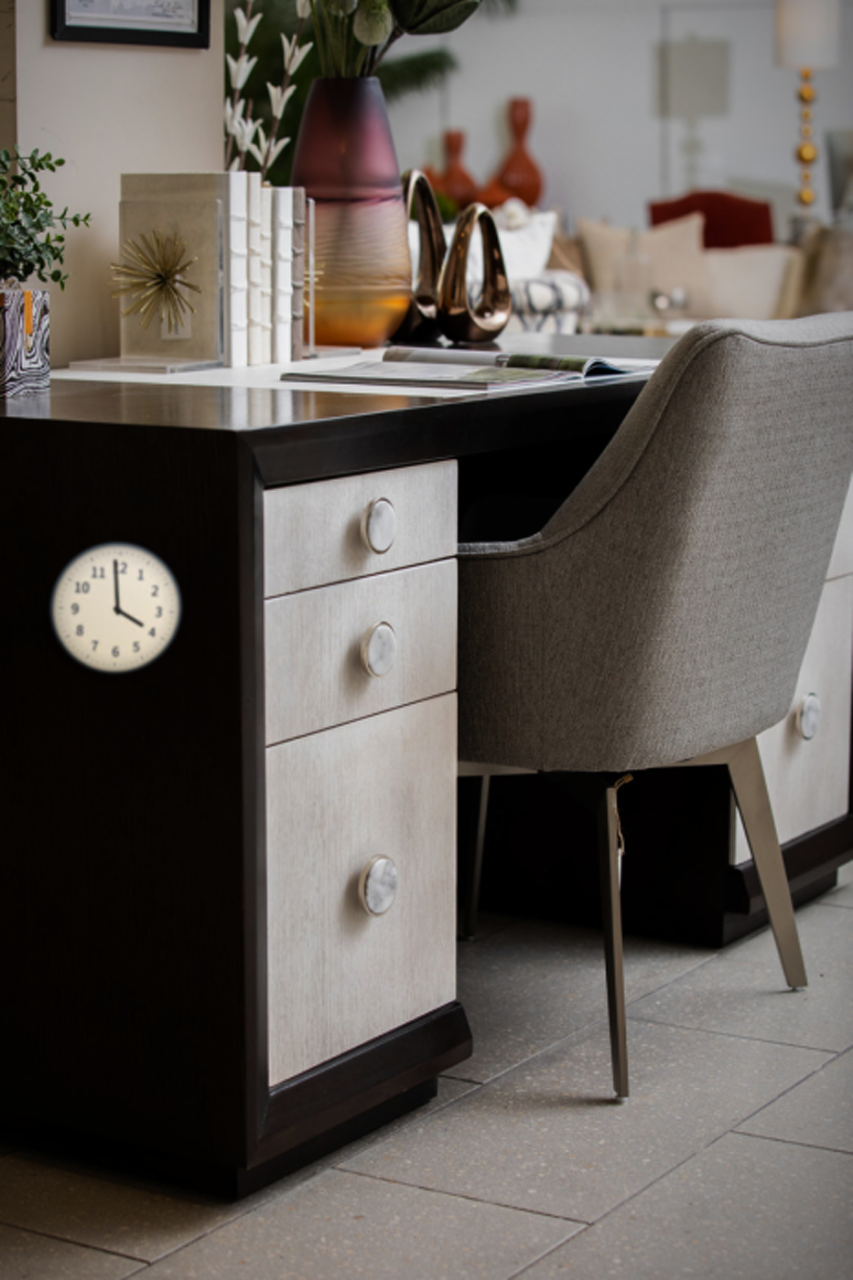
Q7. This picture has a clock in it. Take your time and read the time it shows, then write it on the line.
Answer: 3:59
